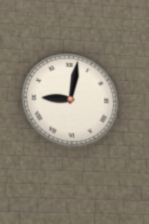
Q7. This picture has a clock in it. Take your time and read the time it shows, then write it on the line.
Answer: 9:02
